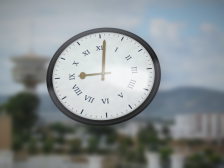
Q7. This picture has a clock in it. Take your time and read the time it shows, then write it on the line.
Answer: 9:01
